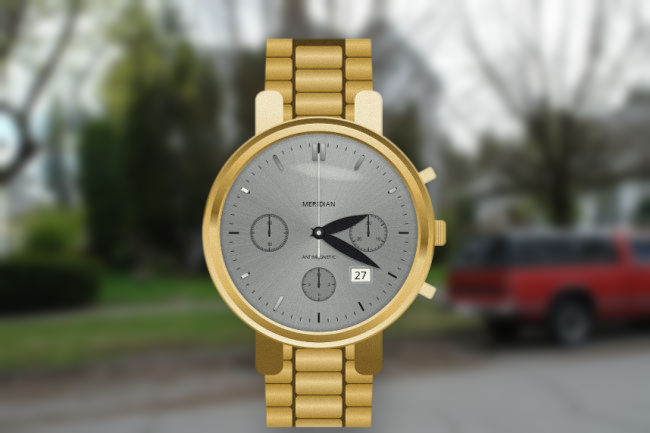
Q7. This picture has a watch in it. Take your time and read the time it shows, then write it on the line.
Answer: 2:20
